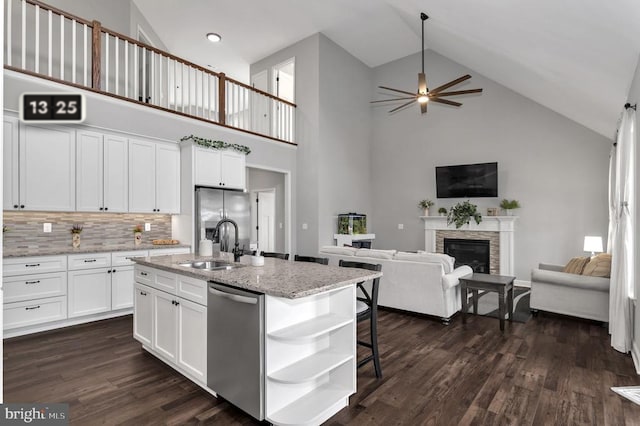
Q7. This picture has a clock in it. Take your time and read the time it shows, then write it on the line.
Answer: 13:25
